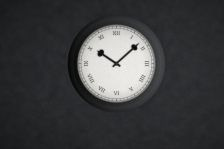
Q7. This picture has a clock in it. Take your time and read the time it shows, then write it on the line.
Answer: 10:08
